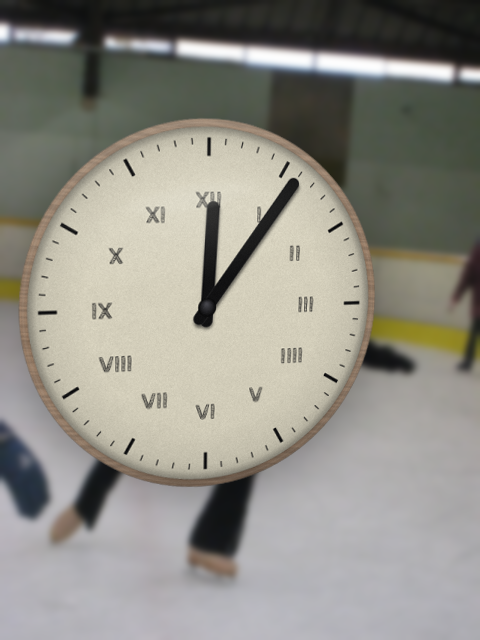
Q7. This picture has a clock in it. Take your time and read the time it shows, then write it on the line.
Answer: 12:06
